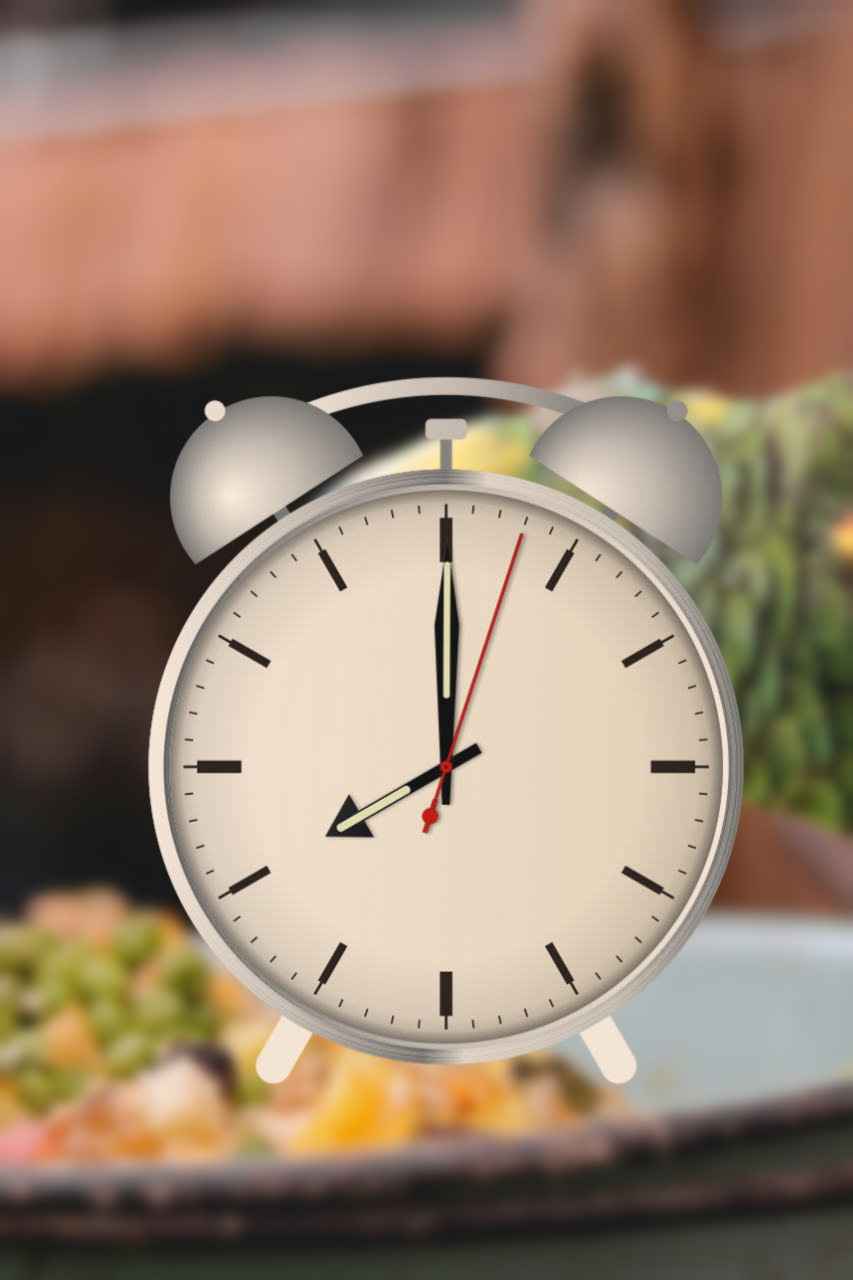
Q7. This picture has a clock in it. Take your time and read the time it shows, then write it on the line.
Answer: 8:00:03
